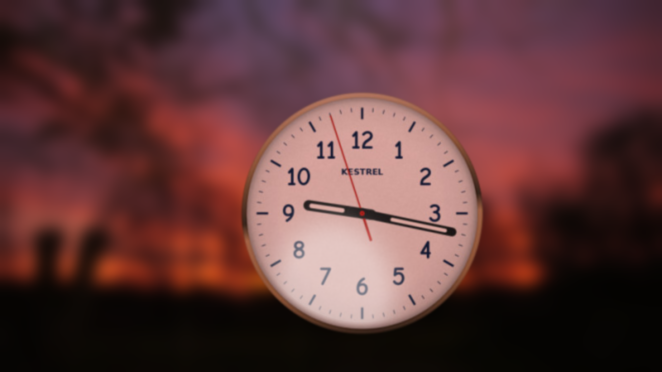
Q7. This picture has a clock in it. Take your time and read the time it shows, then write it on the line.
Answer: 9:16:57
